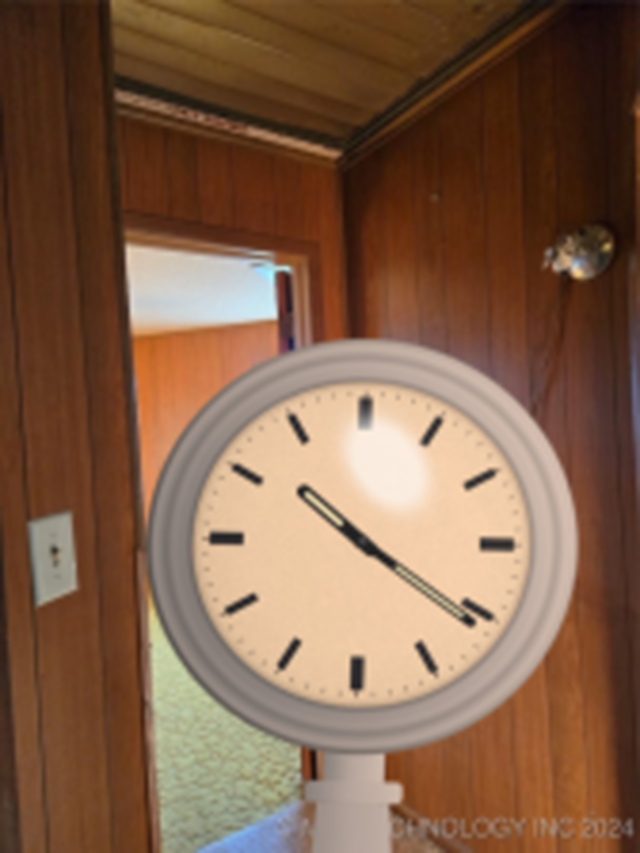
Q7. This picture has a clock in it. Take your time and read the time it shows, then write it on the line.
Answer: 10:21
